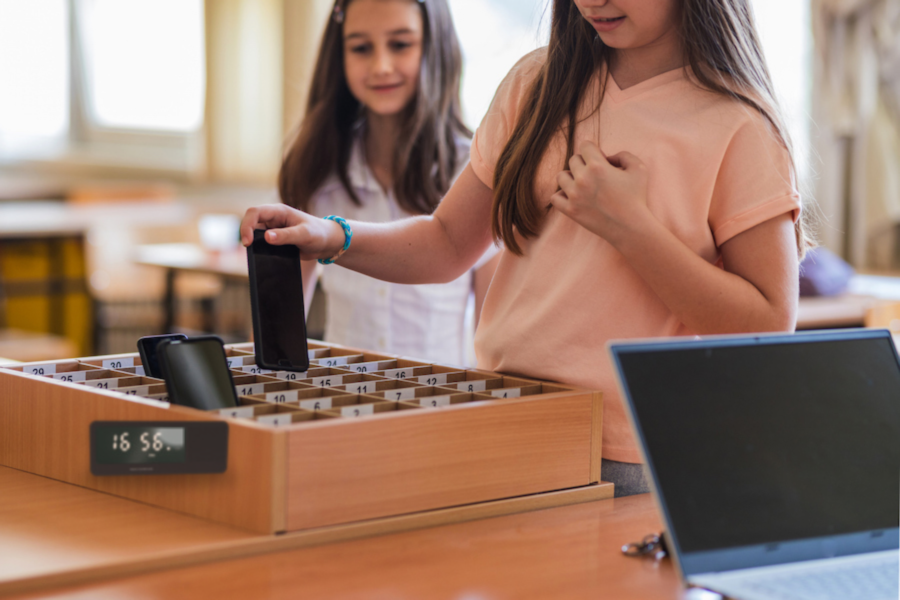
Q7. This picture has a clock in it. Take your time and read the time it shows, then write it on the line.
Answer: 16:56
